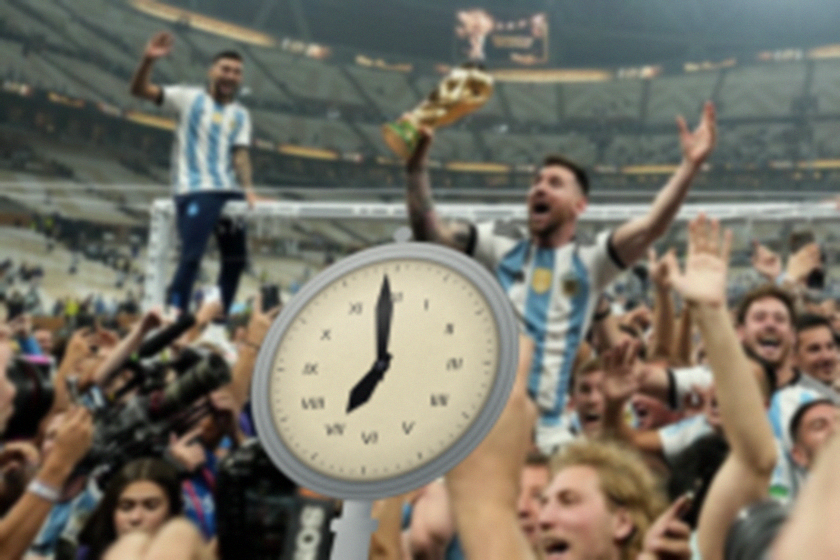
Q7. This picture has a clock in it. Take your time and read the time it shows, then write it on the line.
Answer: 6:59
